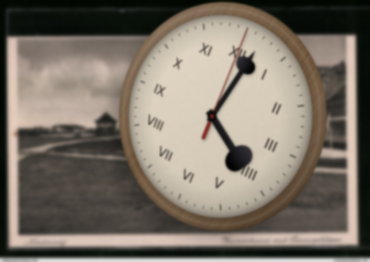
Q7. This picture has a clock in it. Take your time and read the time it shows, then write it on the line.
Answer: 4:02:00
